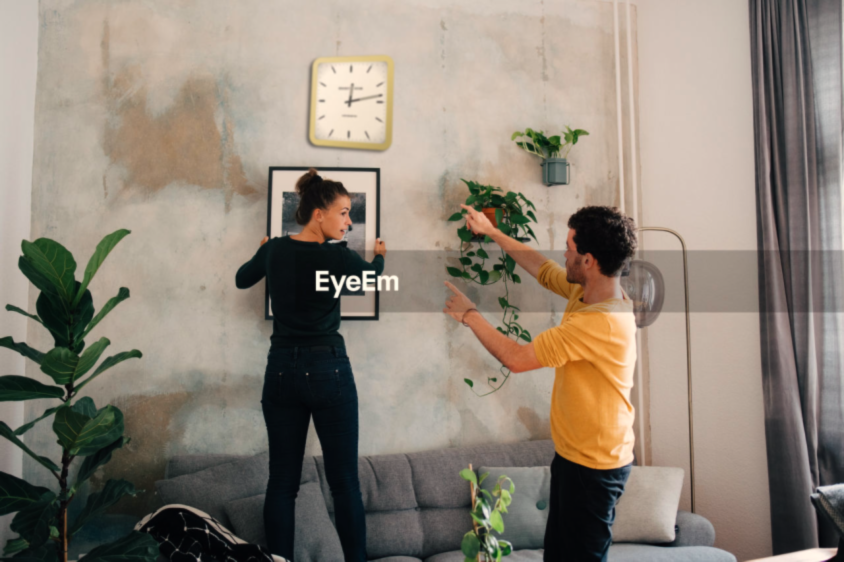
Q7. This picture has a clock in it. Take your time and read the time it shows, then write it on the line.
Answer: 12:13
